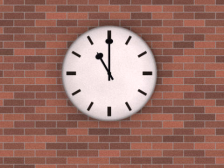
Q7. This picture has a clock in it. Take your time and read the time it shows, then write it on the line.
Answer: 11:00
